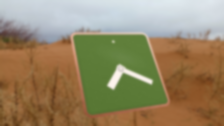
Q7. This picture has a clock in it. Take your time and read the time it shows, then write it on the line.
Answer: 7:20
